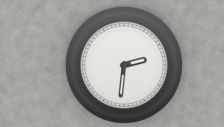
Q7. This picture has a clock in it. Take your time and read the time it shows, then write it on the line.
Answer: 2:31
